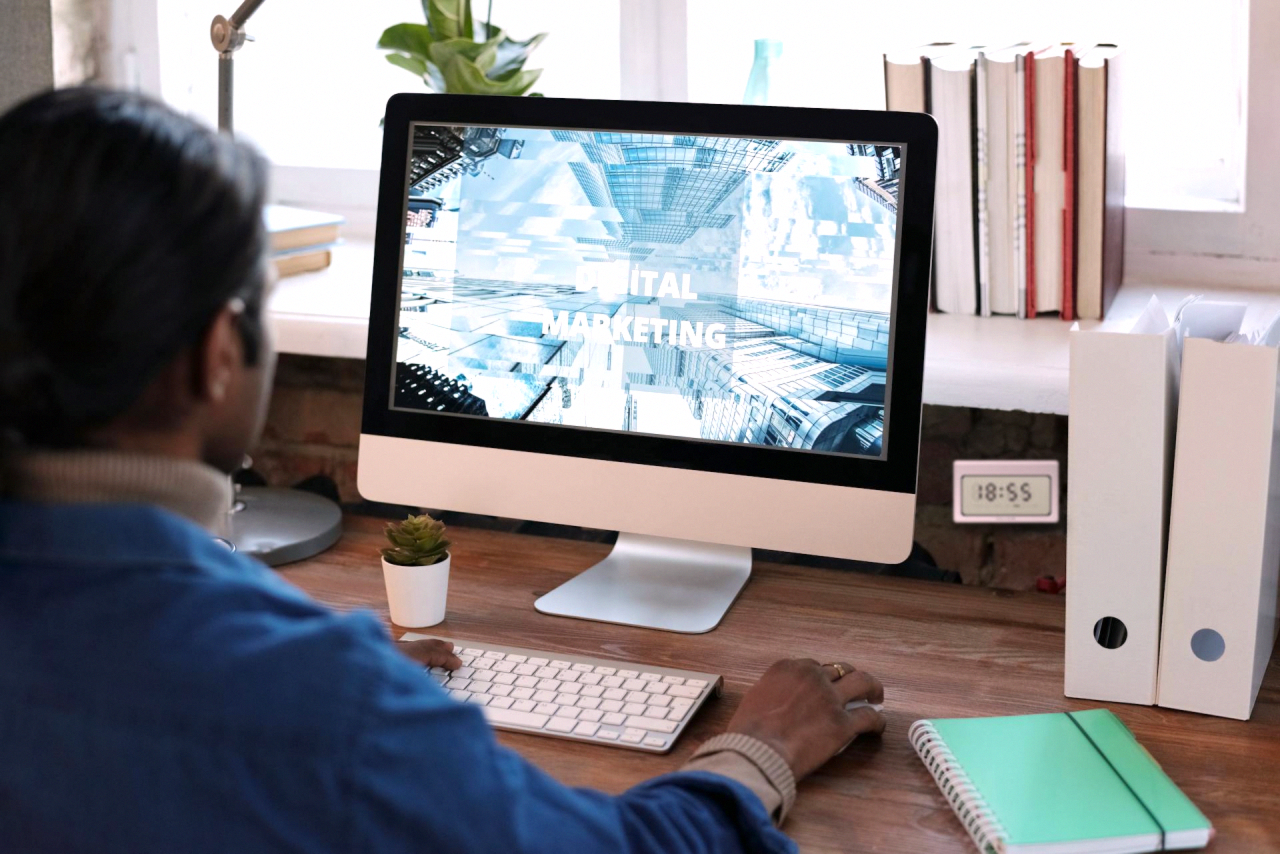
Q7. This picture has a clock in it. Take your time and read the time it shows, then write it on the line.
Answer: 18:55
